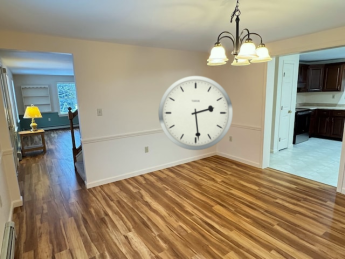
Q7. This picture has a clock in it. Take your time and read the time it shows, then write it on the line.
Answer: 2:29
